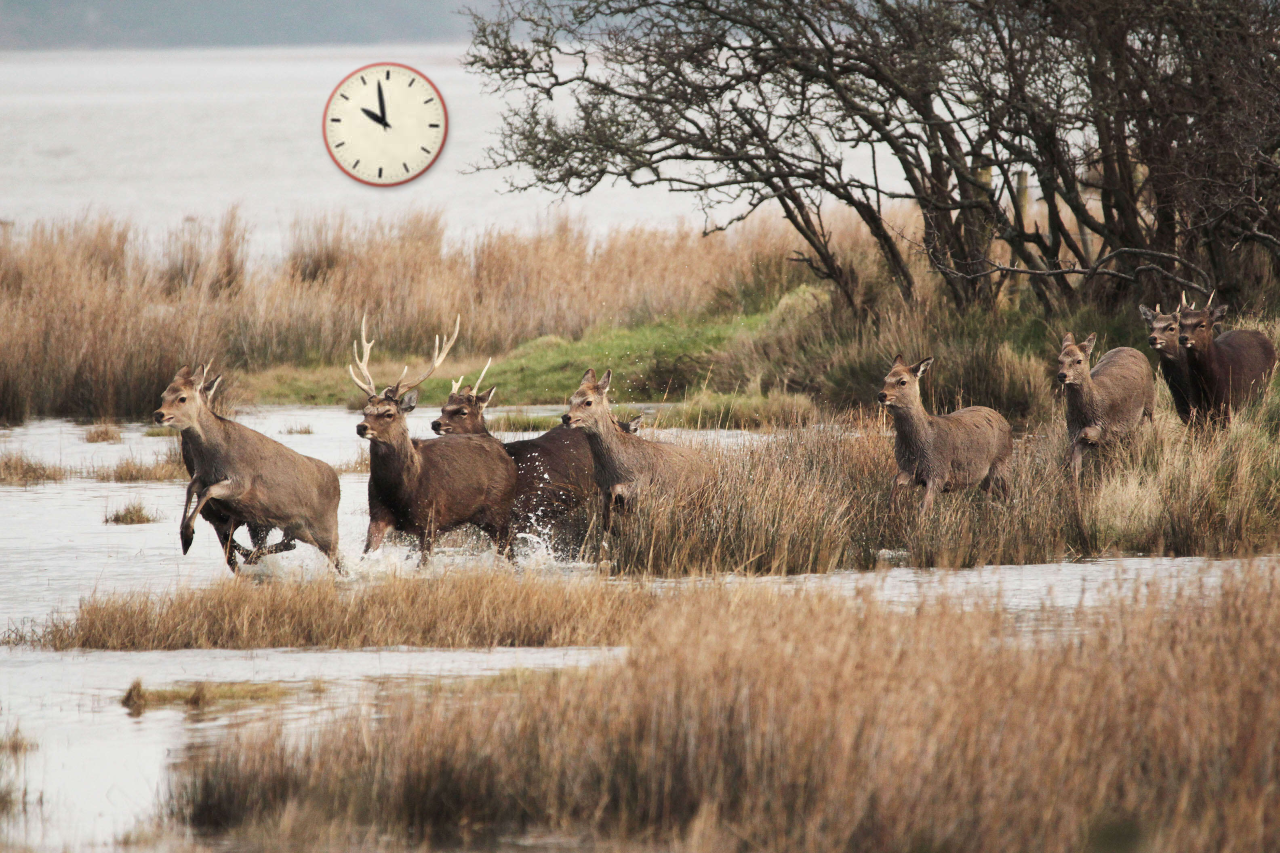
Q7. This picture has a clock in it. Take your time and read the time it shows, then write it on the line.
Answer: 9:58
